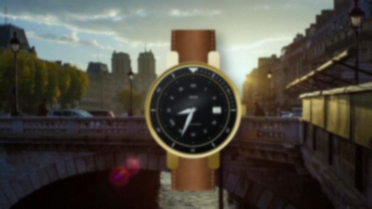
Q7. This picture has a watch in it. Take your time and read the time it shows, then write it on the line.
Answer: 8:34
